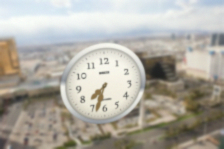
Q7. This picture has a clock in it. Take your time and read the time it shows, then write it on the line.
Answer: 7:33
